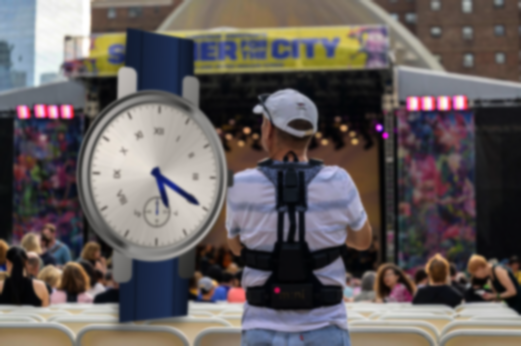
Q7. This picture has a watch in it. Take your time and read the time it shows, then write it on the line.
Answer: 5:20
